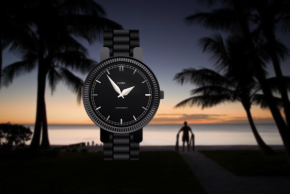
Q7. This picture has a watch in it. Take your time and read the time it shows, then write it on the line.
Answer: 1:54
